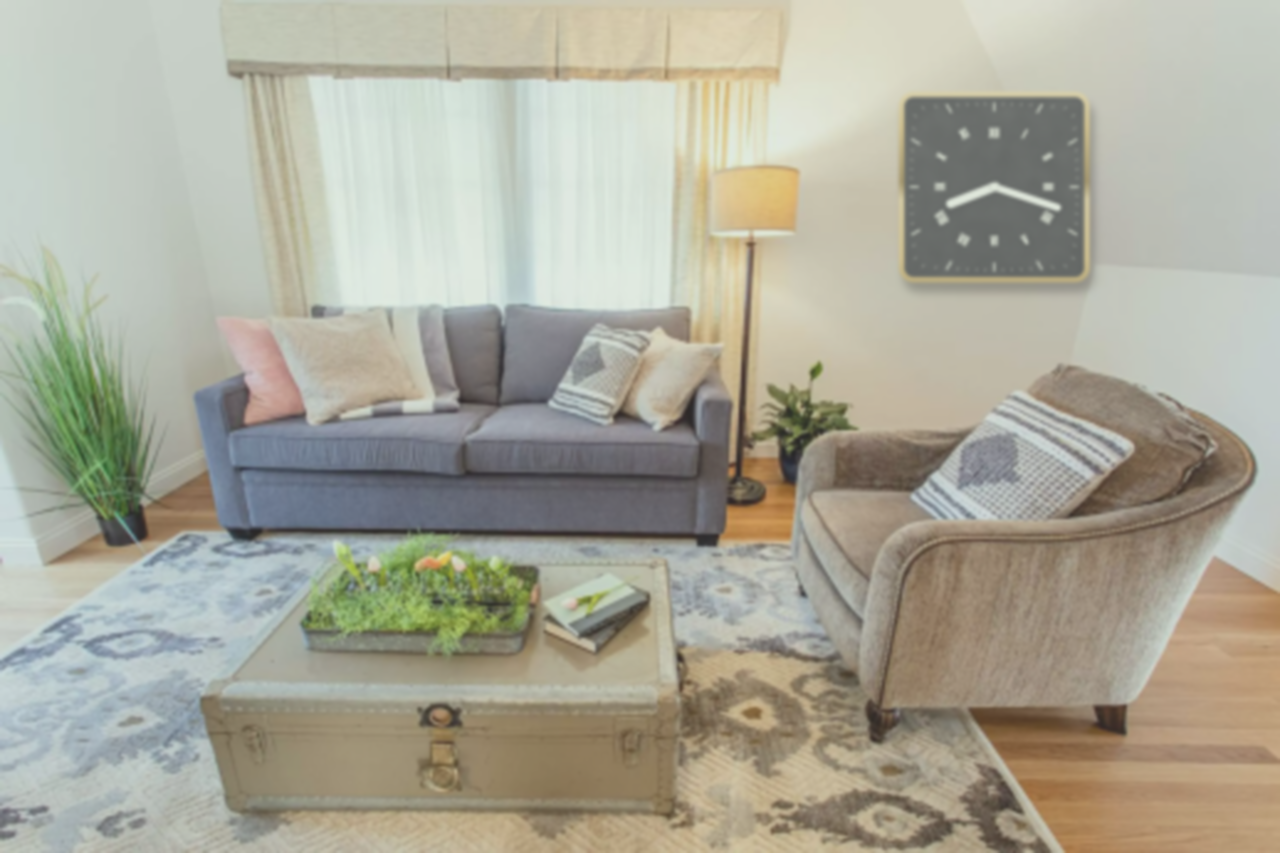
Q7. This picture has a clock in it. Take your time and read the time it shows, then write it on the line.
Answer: 8:18
